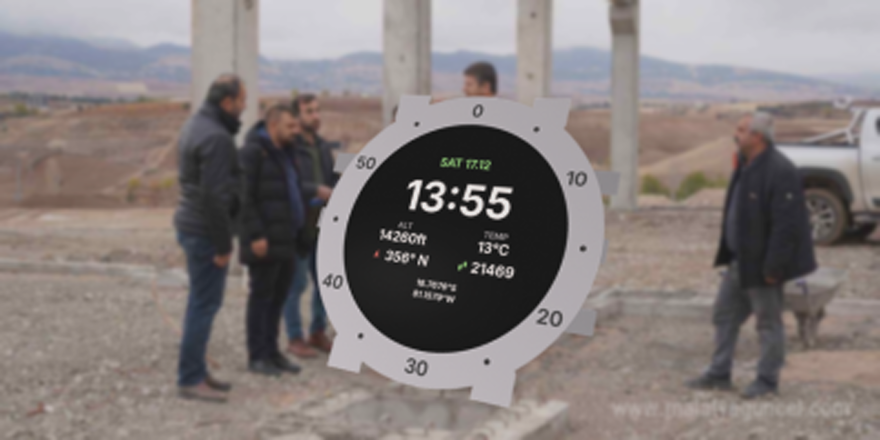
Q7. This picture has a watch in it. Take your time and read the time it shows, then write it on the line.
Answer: 13:55
